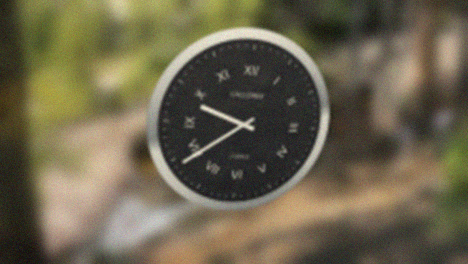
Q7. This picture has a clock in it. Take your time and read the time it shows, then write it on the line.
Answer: 9:39
